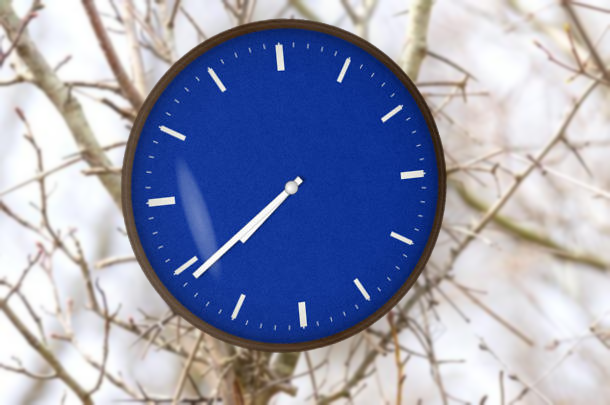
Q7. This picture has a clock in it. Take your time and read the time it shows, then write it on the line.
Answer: 7:39
